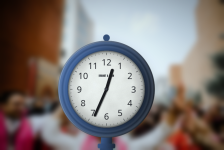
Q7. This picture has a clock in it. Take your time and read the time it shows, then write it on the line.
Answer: 12:34
